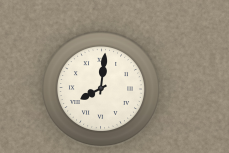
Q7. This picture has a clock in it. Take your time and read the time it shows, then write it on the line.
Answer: 8:01
